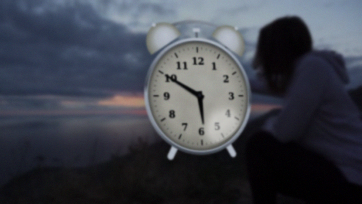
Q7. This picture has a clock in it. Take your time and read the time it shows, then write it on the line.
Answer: 5:50
